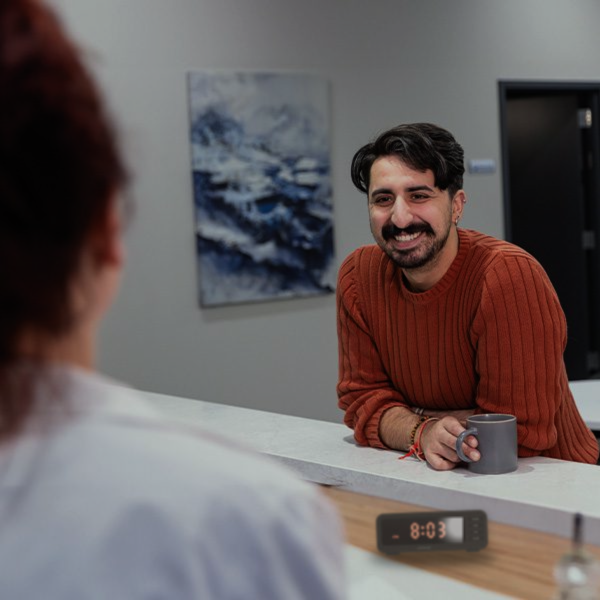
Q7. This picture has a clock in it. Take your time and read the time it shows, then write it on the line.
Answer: 8:03
